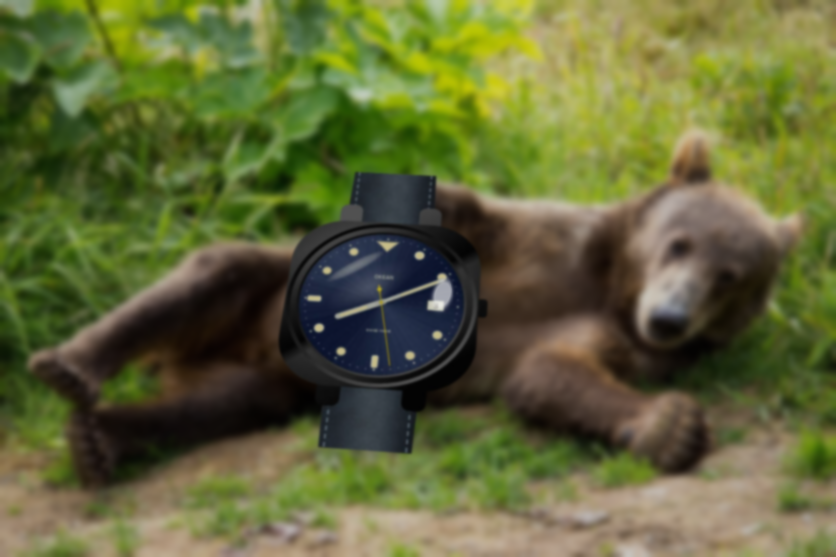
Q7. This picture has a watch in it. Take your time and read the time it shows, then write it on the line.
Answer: 8:10:28
